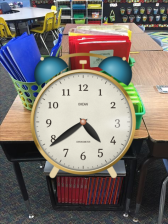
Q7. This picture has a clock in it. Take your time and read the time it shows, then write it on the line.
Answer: 4:39
